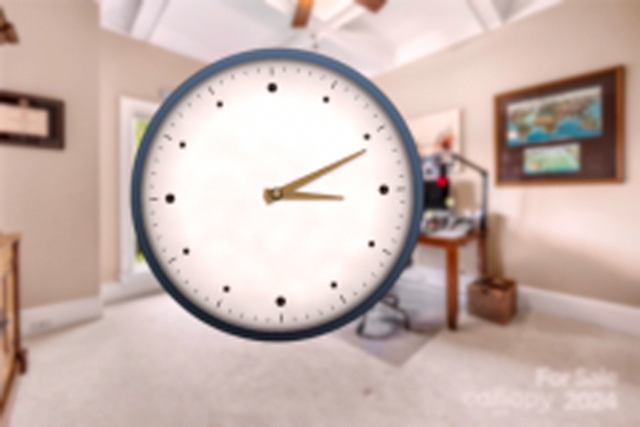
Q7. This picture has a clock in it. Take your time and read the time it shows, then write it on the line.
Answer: 3:11
